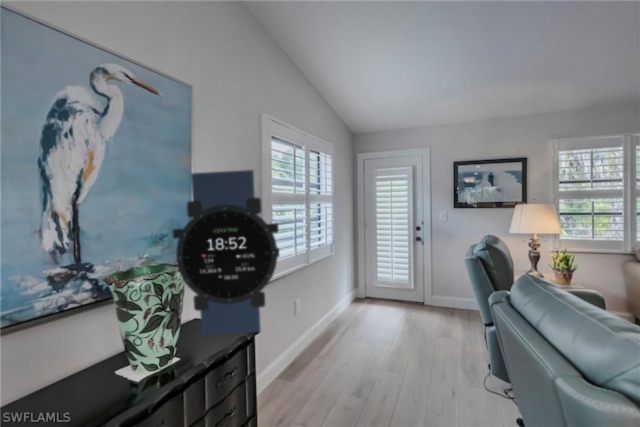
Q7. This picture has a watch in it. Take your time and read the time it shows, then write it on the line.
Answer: 18:52
